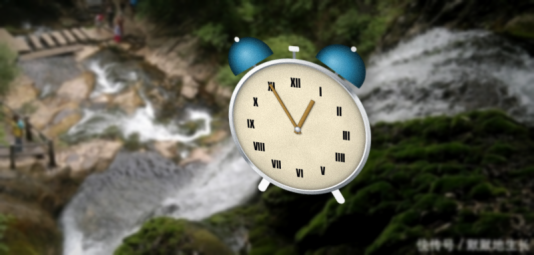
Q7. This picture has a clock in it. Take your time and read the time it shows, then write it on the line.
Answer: 12:55
